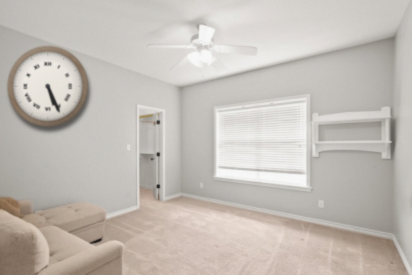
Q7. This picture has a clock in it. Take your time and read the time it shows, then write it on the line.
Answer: 5:26
